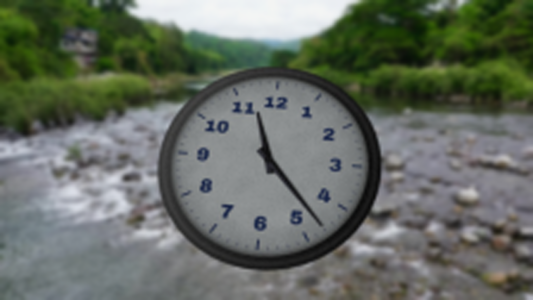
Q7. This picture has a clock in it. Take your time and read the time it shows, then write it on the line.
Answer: 11:23
